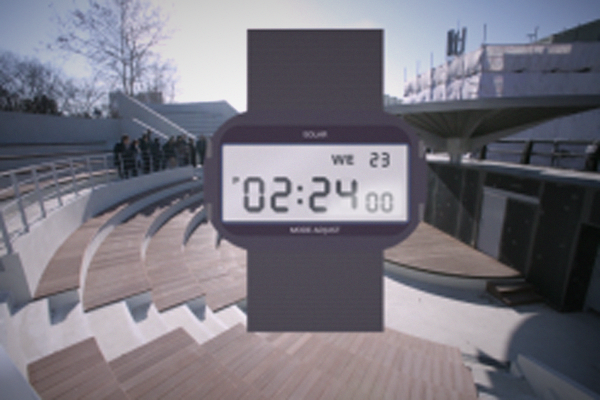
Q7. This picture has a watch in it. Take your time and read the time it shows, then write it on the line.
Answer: 2:24:00
